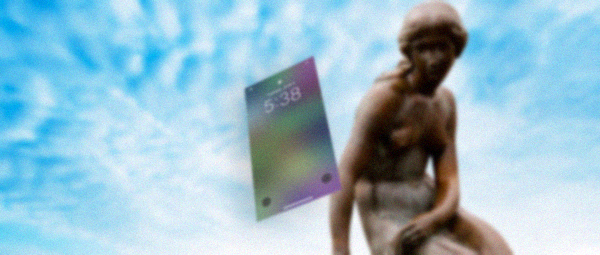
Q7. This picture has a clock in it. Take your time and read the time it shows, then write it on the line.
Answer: 5:38
